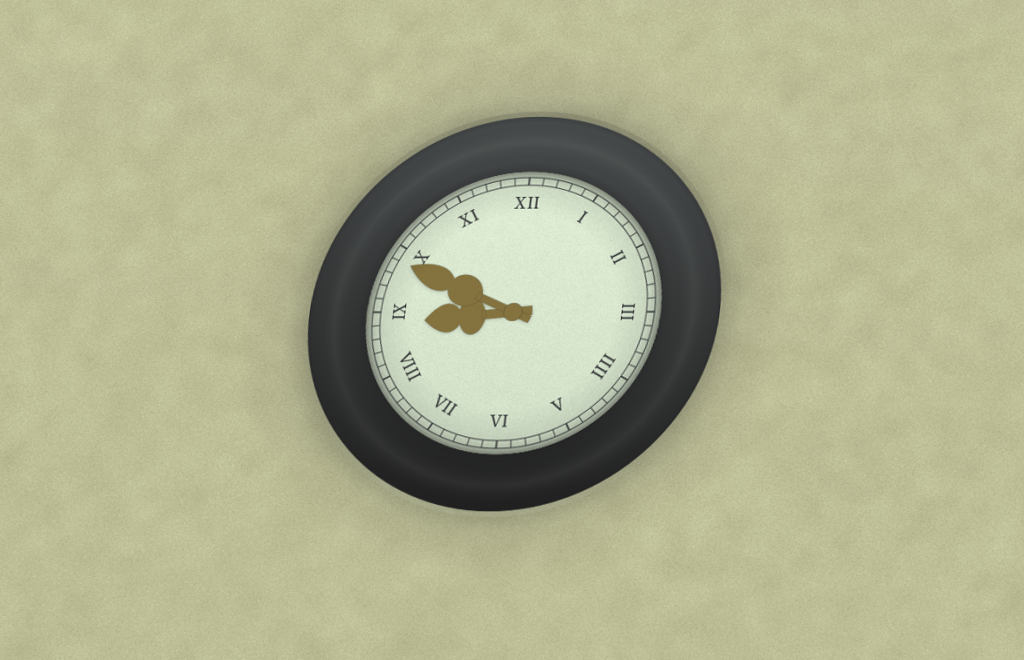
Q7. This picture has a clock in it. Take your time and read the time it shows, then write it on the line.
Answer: 8:49
